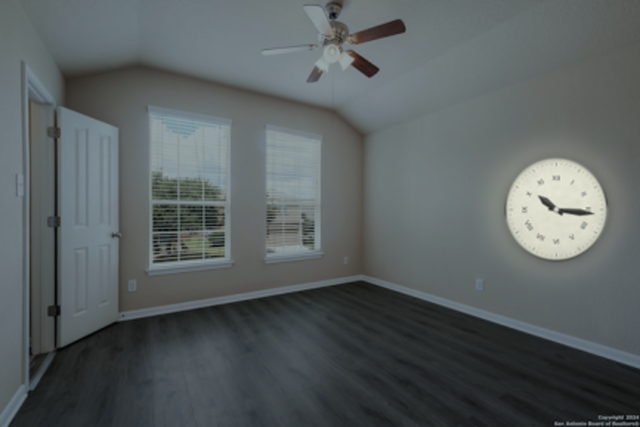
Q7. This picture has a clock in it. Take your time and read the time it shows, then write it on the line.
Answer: 10:16
